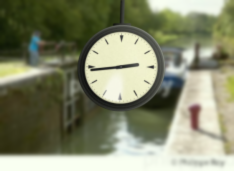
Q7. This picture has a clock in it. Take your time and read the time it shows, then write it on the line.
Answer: 2:44
